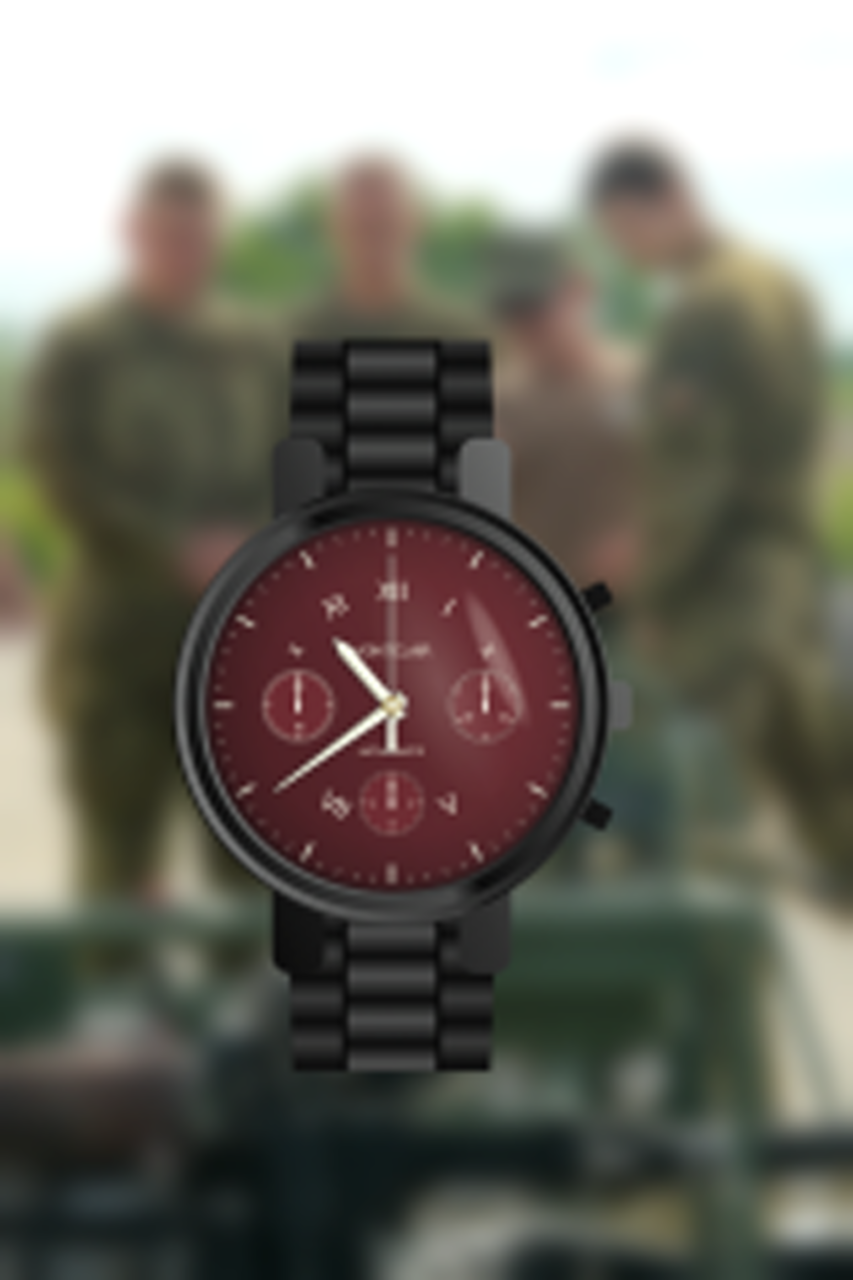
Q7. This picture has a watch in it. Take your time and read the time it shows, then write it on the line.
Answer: 10:39
